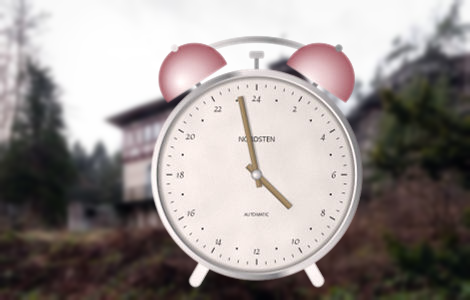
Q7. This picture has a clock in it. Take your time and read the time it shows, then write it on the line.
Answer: 8:58
